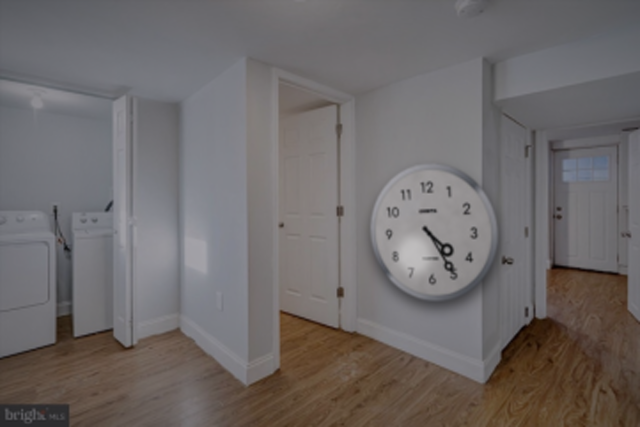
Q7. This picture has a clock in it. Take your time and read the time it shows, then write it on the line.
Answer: 4:25
